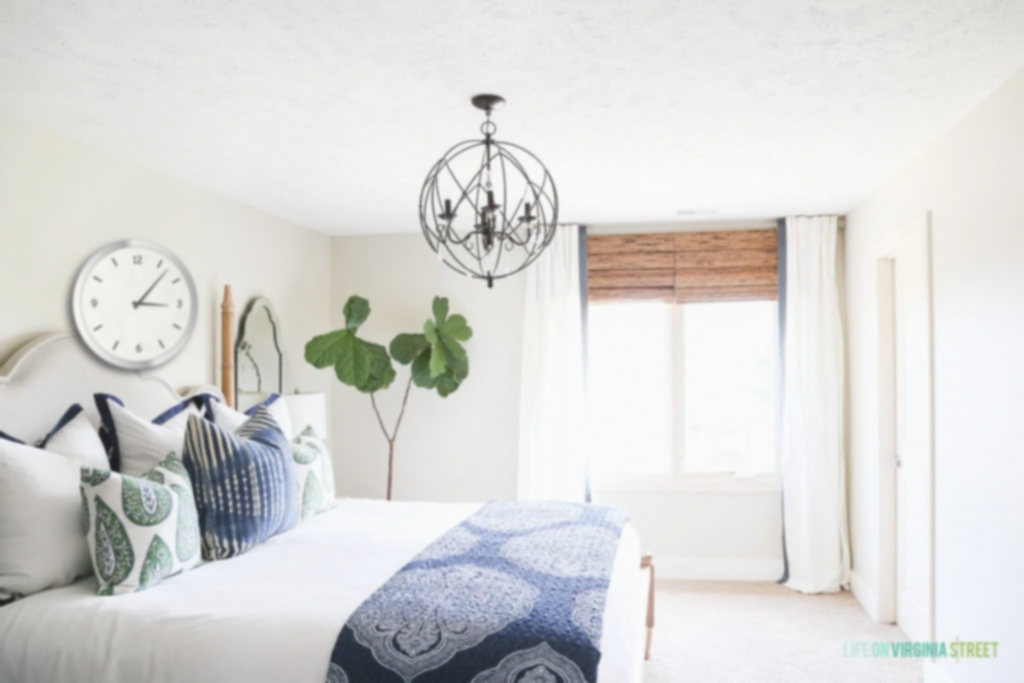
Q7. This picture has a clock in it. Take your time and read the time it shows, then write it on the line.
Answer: 3:07
